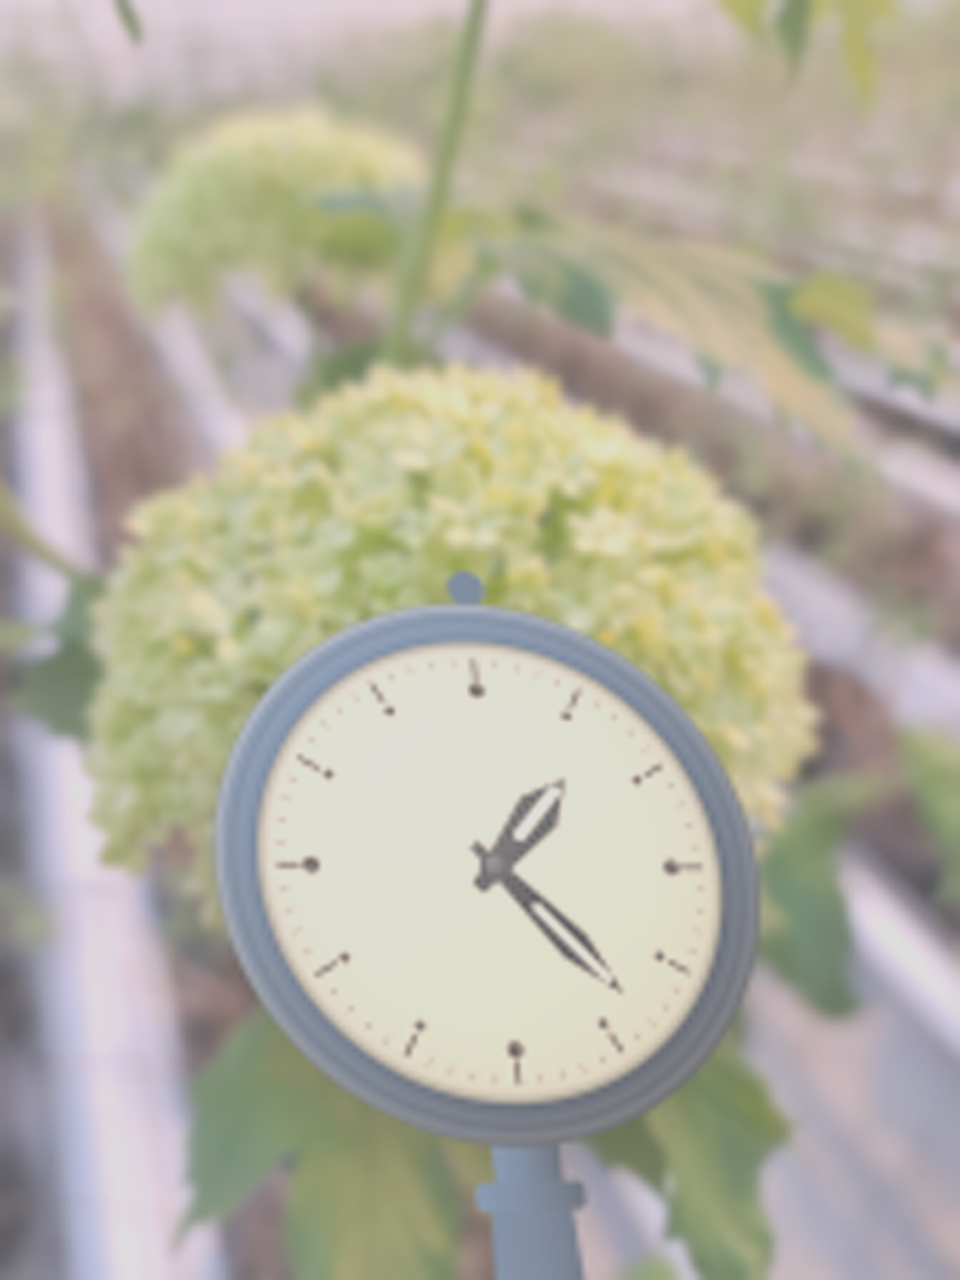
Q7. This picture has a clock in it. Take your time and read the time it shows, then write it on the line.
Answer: 1:23
